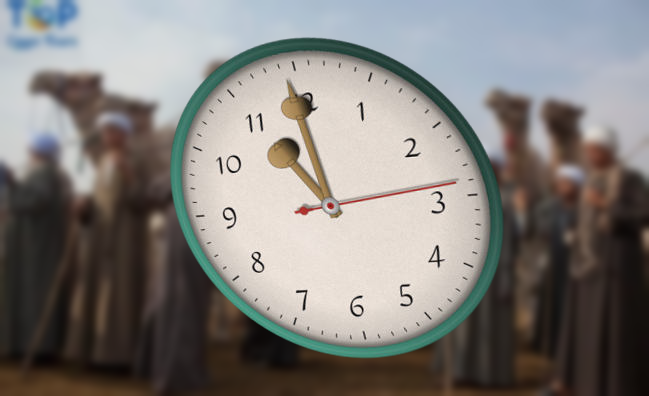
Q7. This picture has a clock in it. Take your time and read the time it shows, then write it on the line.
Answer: 10:59:14
